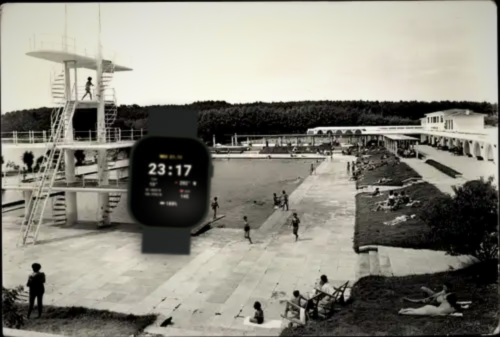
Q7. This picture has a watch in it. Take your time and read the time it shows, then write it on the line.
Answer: 23:17
